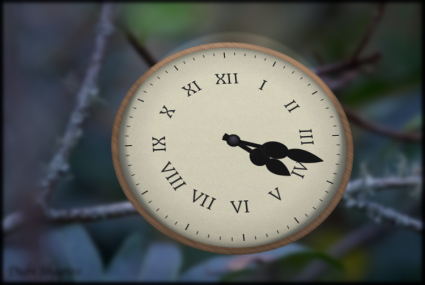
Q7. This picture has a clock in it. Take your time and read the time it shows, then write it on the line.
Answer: 4:18
